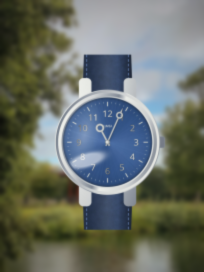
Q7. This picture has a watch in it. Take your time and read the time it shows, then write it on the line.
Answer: 11:04
